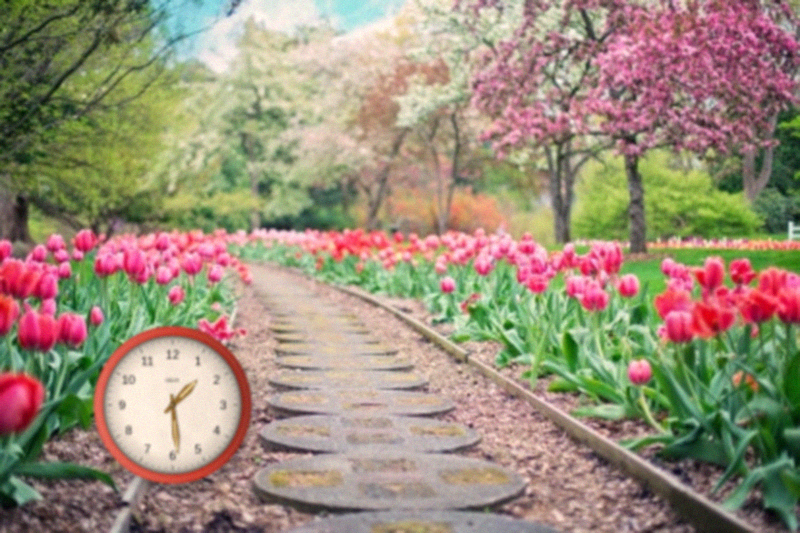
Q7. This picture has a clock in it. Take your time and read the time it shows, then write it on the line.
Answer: 1:29
